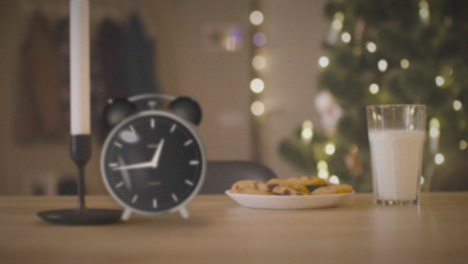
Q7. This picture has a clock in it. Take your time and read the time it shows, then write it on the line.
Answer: 12:44
